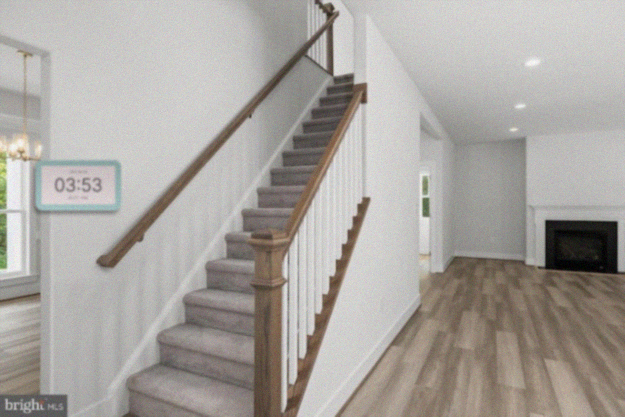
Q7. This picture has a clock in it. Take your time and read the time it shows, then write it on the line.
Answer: 3:53
